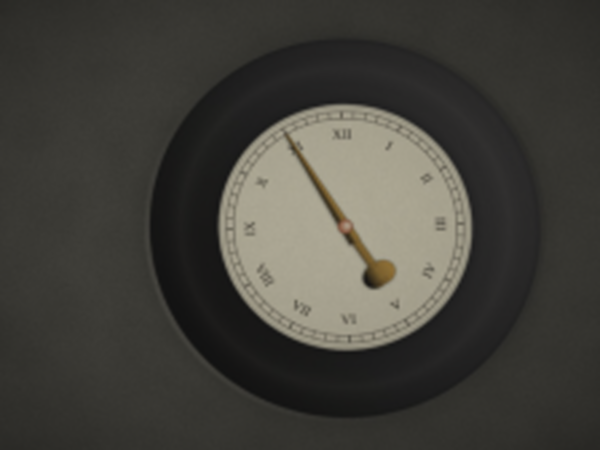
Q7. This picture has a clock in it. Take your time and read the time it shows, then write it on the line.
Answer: 4:55
